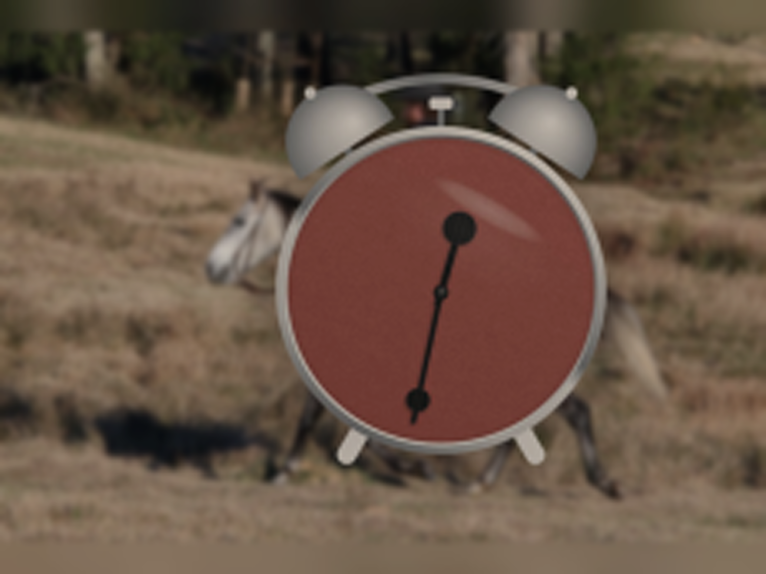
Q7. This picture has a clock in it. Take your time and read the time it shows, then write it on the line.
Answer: 12:32
